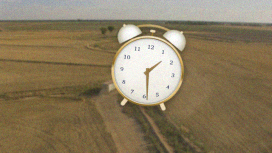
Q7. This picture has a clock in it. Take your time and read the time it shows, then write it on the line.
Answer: 1:29
